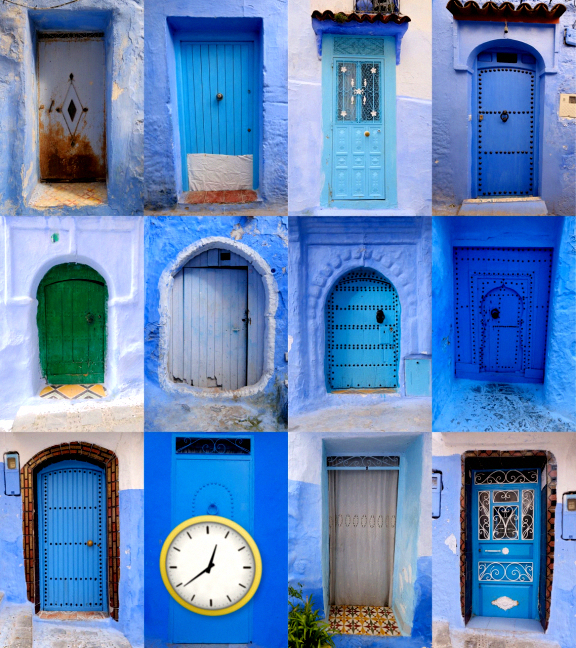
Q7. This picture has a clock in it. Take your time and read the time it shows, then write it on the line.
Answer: 12:39
